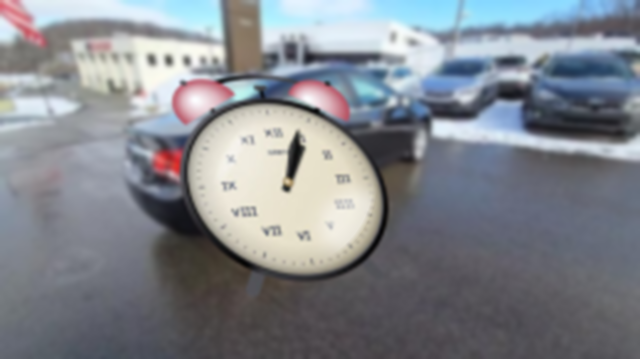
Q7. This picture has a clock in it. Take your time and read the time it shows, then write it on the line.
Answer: 1:04
